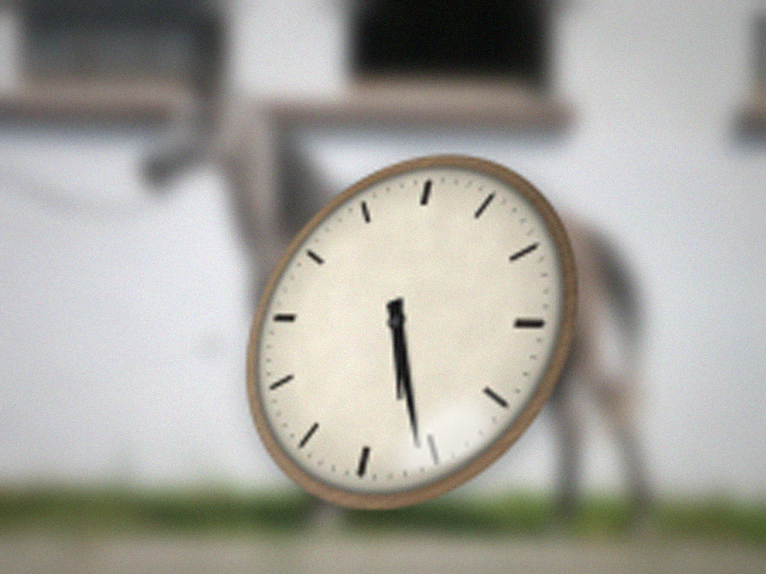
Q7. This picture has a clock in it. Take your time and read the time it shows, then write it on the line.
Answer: 5:26
